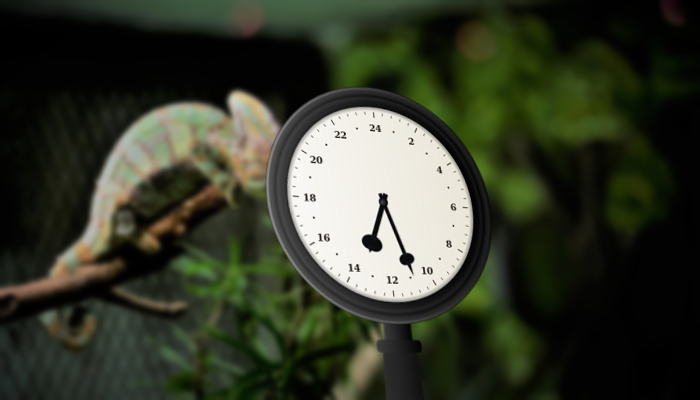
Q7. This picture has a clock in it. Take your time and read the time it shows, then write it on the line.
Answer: 13:27
